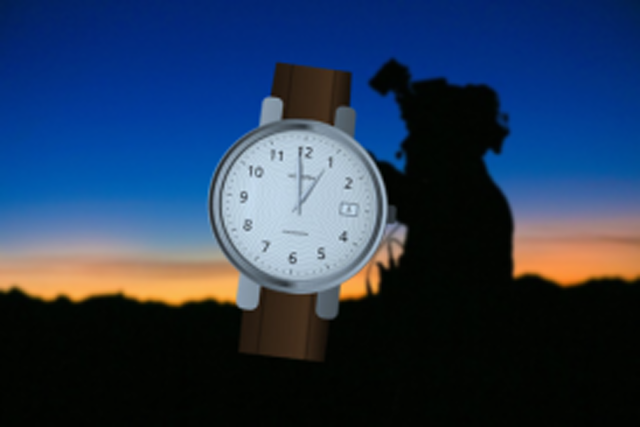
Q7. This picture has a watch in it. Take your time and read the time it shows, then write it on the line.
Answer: 12:59
